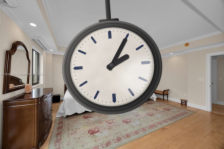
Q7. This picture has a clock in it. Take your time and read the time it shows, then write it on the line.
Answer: 2:05
